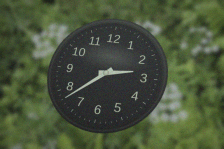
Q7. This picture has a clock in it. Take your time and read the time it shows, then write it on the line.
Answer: 2:38
